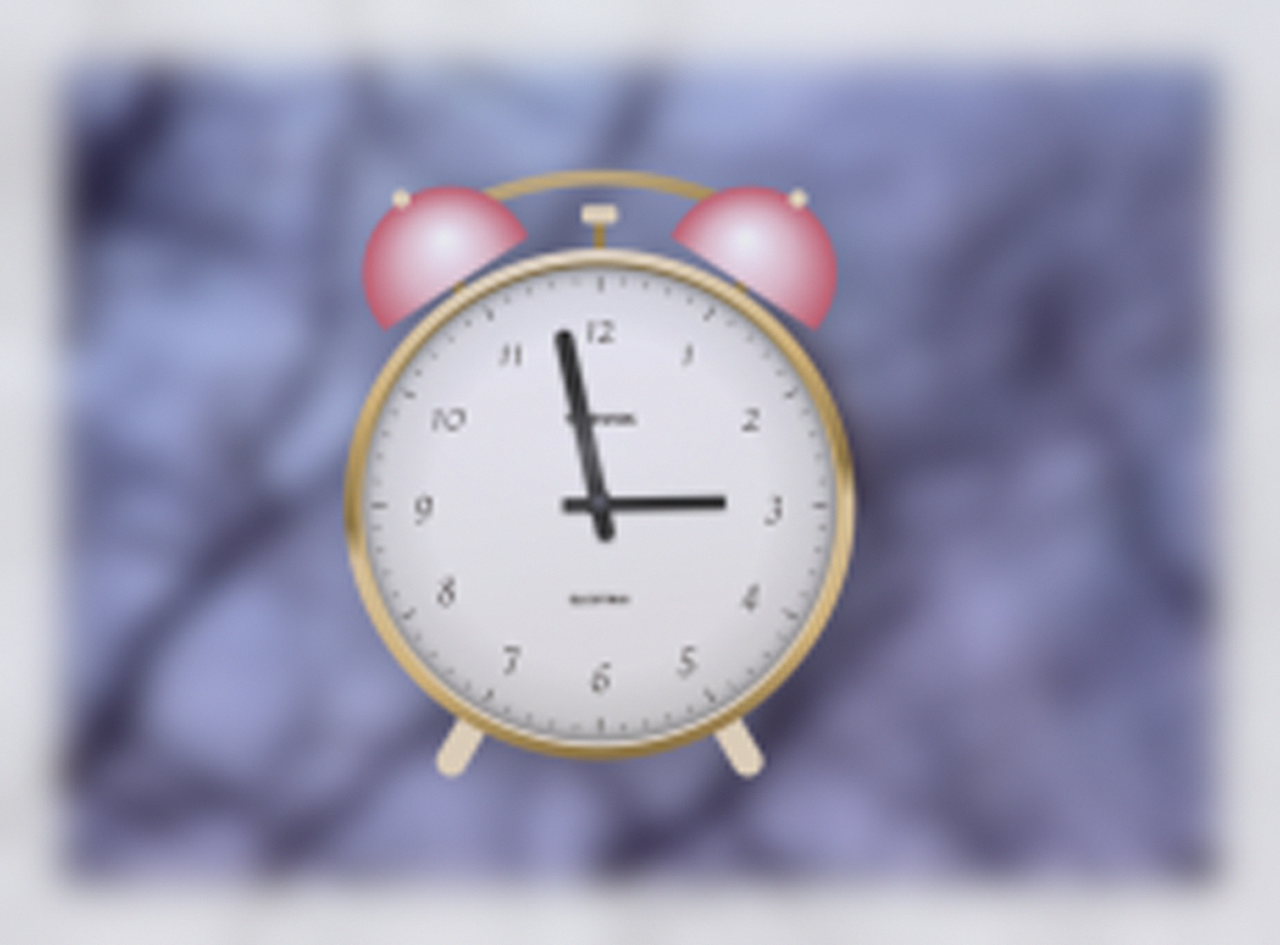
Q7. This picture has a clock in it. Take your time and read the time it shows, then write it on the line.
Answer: 2:58
